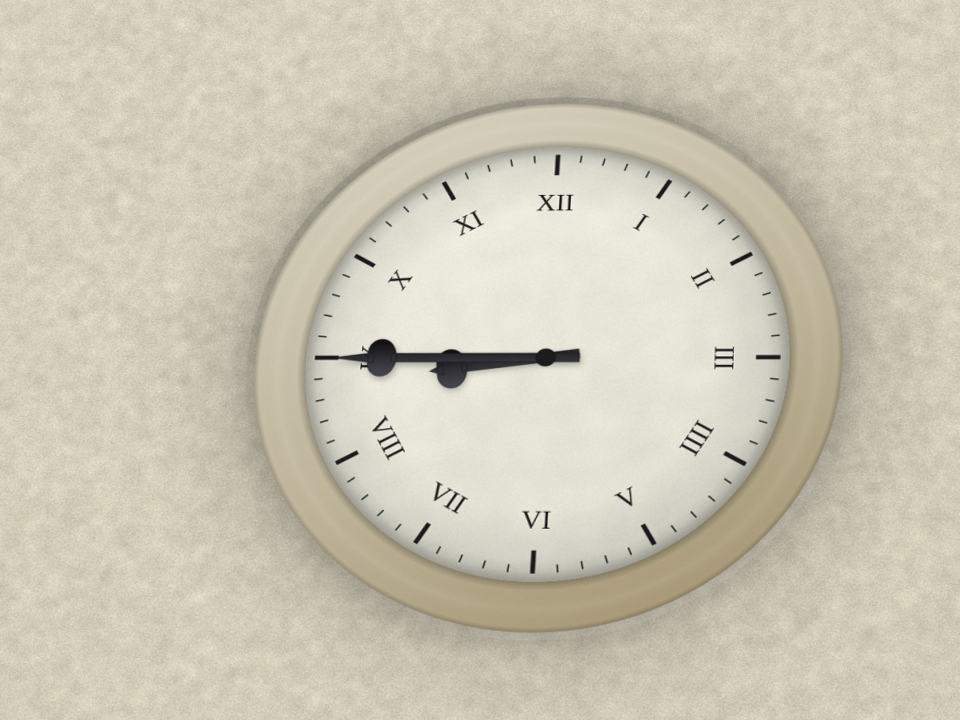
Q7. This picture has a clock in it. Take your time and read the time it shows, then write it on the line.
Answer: 8:45
